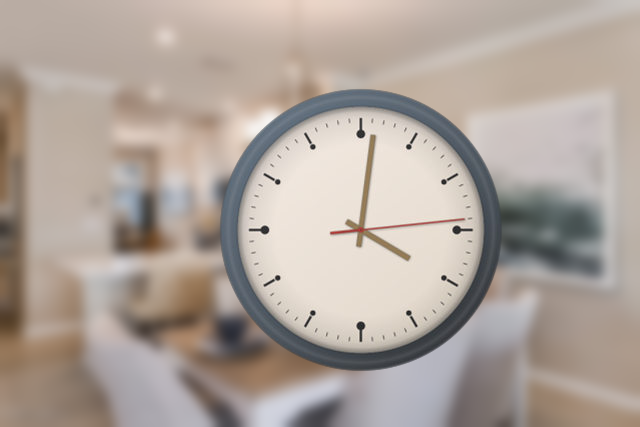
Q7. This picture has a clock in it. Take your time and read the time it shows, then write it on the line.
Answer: 4:01:14
